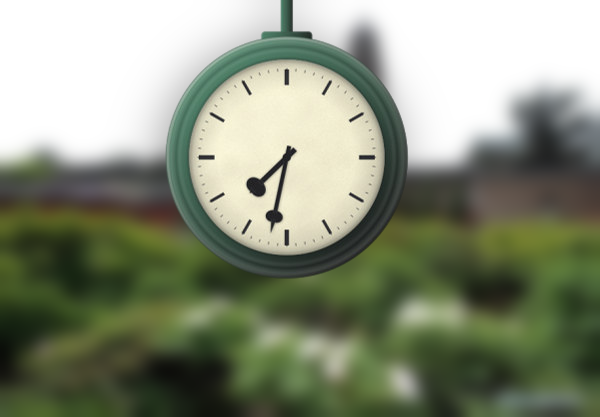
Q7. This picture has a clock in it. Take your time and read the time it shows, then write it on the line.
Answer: 7:32
